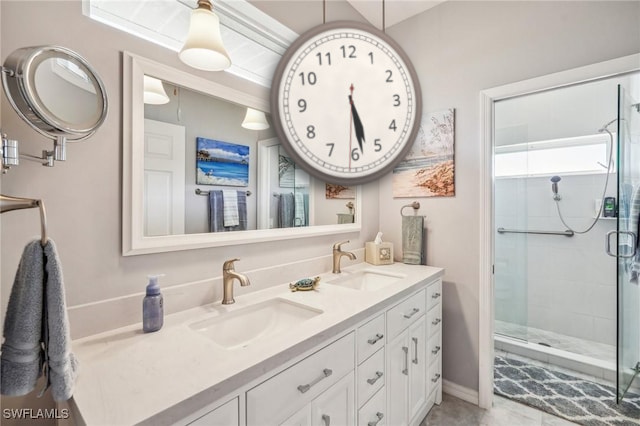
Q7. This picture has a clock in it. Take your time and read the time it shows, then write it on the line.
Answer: 5:28:31
